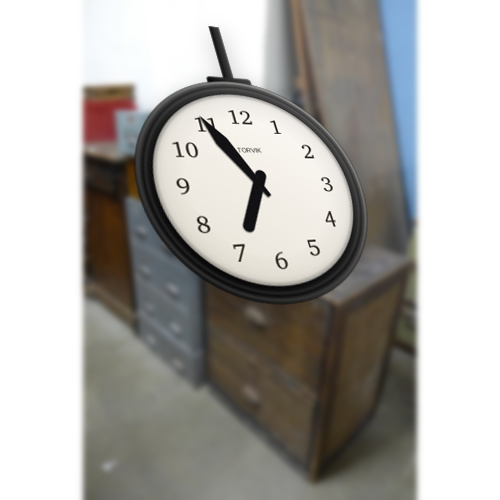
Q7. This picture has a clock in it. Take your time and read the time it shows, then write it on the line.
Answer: 6:55
